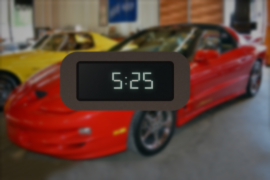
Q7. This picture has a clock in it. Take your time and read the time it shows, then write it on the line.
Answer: 5:25
